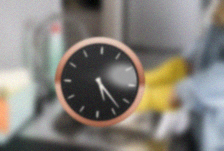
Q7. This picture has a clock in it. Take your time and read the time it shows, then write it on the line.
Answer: 5:23
